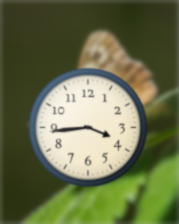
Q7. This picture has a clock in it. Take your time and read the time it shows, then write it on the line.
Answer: 3:44
